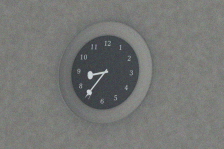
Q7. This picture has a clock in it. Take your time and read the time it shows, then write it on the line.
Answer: 8:36
